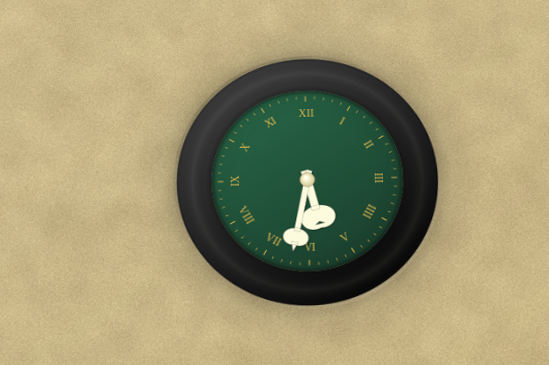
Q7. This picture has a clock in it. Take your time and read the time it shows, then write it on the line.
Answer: 5:32
